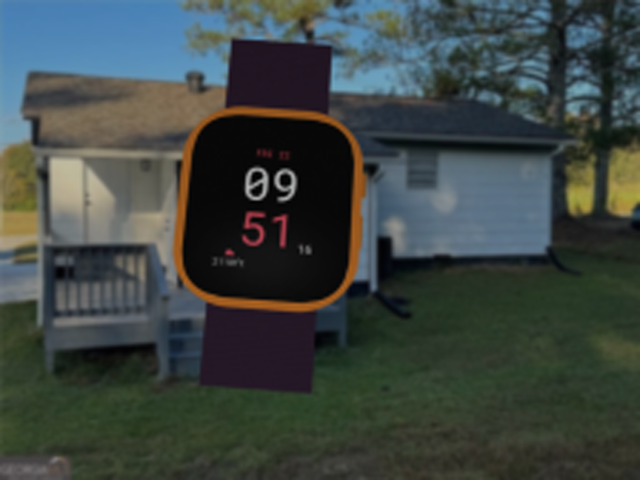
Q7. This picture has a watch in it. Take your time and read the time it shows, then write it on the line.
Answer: 9:51
